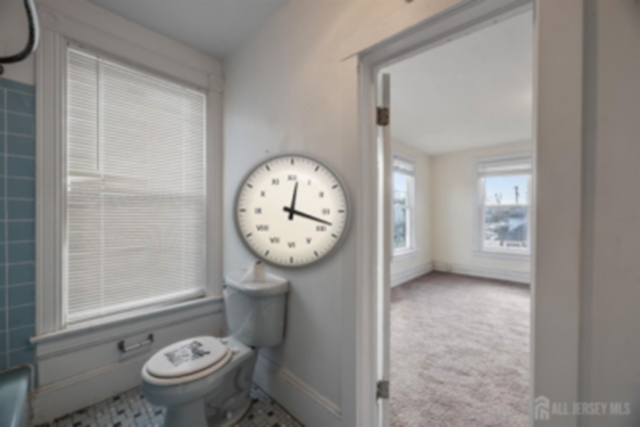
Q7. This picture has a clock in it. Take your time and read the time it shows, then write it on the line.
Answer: 12:18
